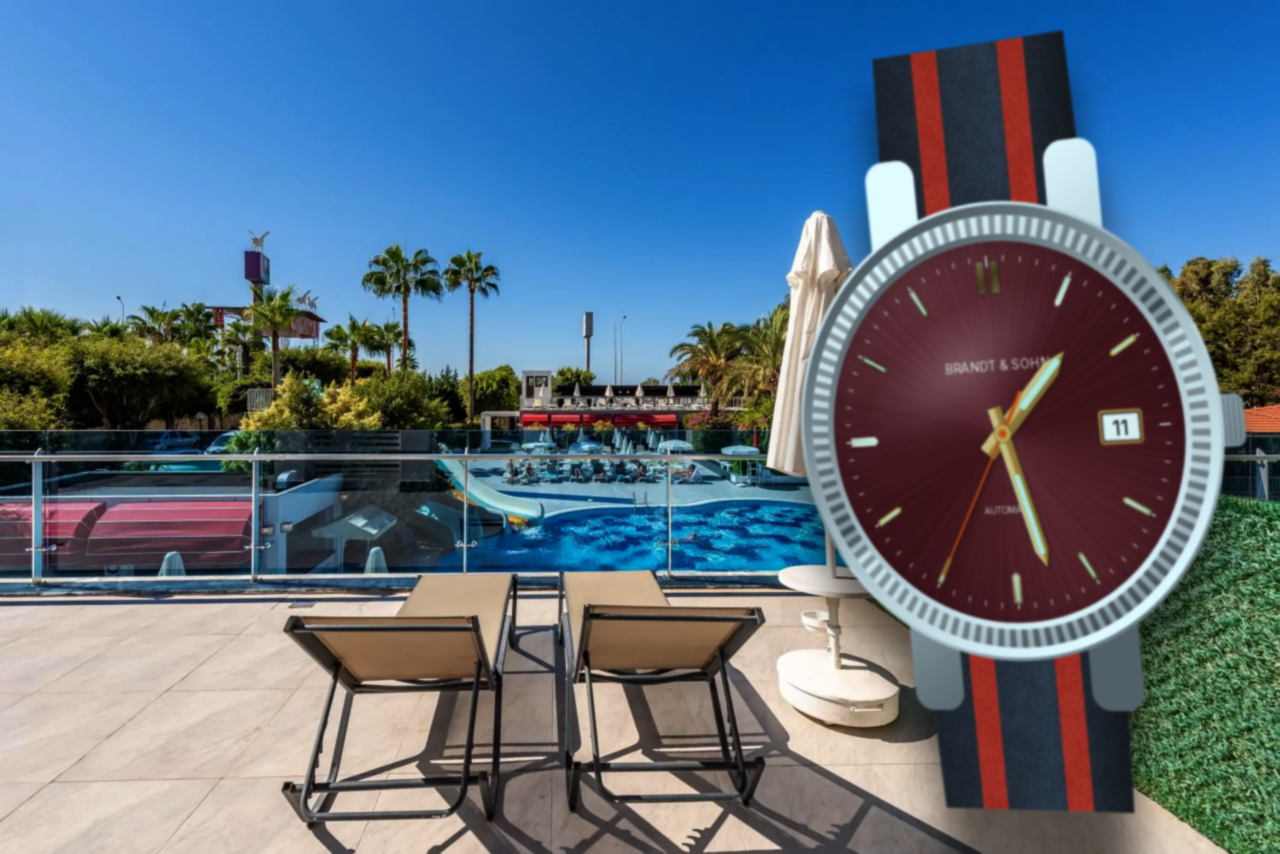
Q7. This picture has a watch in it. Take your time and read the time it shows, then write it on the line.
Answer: 1:27:35
